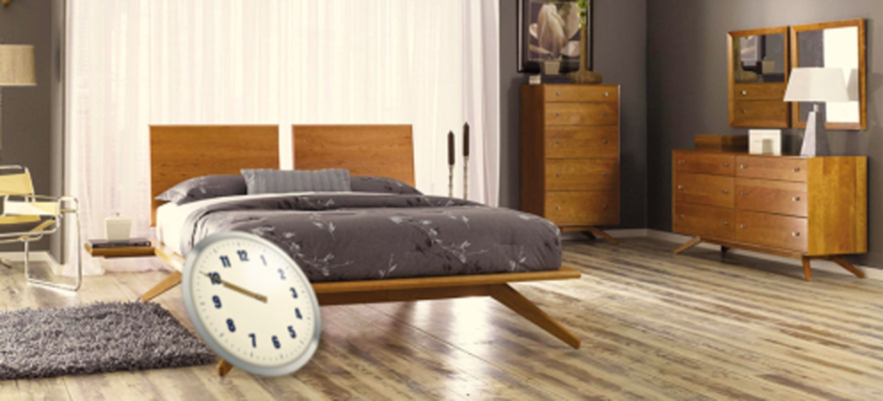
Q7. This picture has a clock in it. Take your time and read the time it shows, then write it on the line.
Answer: 9:50
